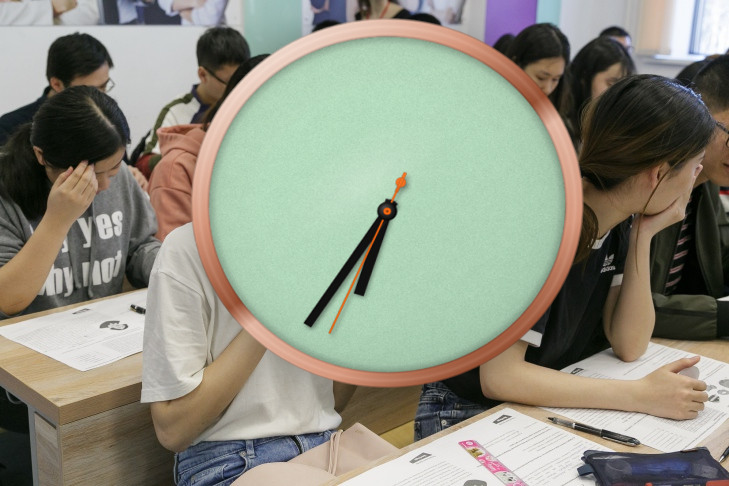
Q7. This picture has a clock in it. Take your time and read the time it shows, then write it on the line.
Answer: 6:35:34
